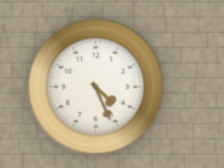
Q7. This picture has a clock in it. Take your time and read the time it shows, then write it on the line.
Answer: 4:26
